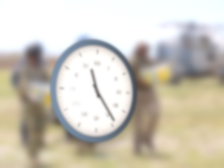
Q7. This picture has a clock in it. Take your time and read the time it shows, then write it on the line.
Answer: 11:24
